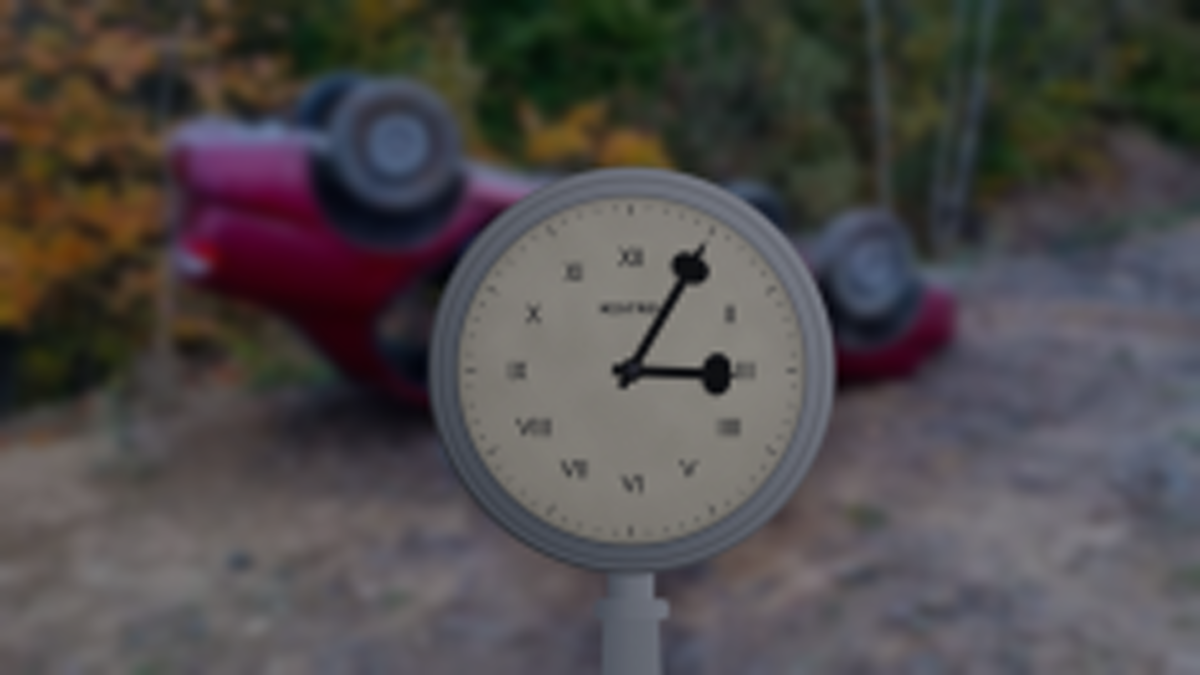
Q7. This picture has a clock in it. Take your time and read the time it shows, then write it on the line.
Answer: 3:05
